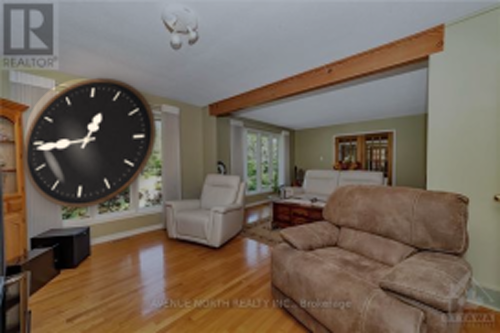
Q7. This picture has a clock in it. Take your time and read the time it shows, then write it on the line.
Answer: 12:44
